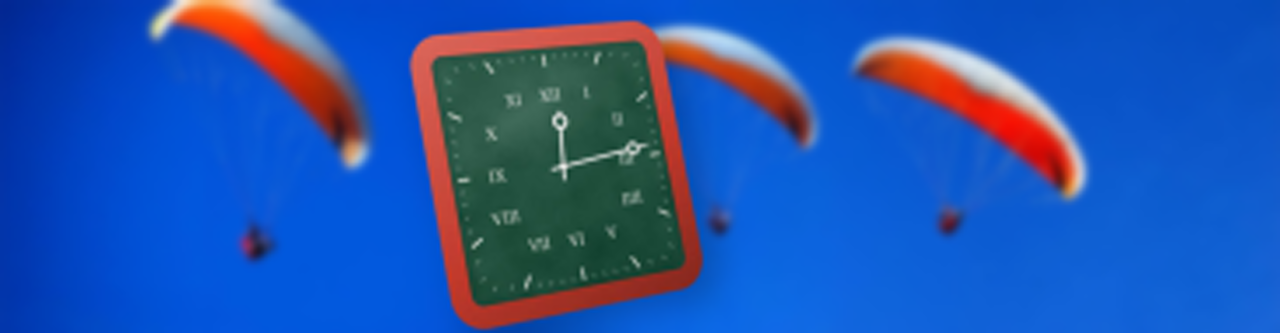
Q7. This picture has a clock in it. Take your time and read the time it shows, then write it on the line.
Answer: 12:14
